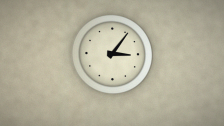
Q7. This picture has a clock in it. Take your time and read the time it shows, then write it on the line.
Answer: 3:06
